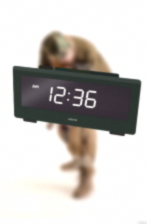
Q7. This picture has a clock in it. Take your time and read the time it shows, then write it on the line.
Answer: 12:36
